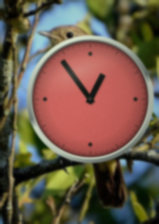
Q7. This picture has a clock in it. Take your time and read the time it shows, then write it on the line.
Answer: 12:54
